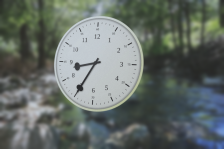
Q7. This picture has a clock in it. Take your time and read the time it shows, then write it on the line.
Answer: 8:35
